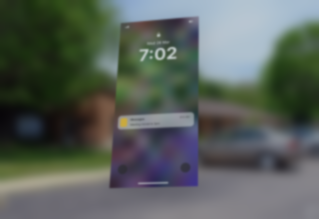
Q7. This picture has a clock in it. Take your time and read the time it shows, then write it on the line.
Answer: 7:02
